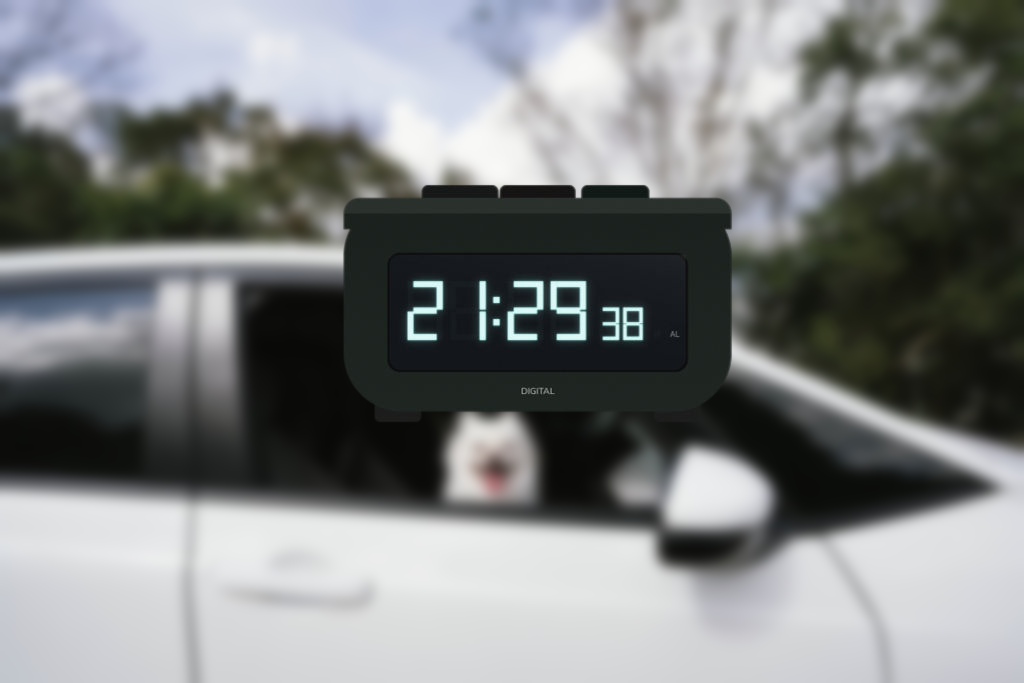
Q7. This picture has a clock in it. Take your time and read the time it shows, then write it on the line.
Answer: 21:29:38
